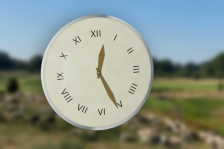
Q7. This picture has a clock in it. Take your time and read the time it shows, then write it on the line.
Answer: 12:26
